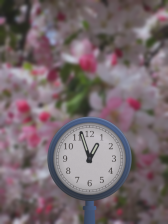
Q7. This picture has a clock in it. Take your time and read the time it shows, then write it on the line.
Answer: 12:57
